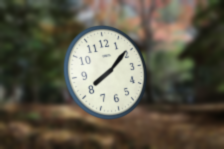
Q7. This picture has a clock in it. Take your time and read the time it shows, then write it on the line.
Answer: 8:09
